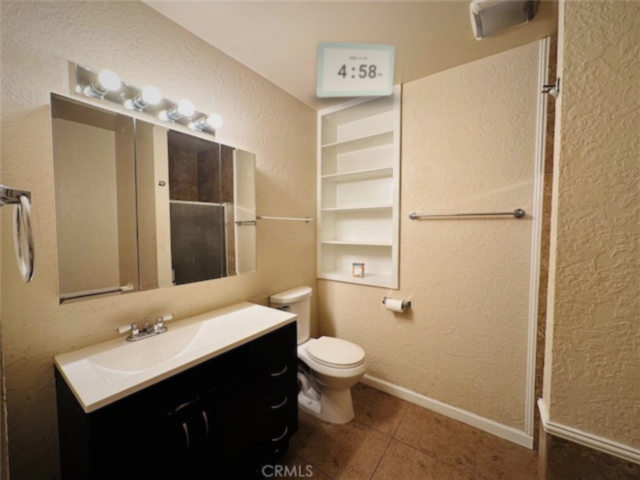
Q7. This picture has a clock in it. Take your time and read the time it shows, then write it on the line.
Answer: 4:58
